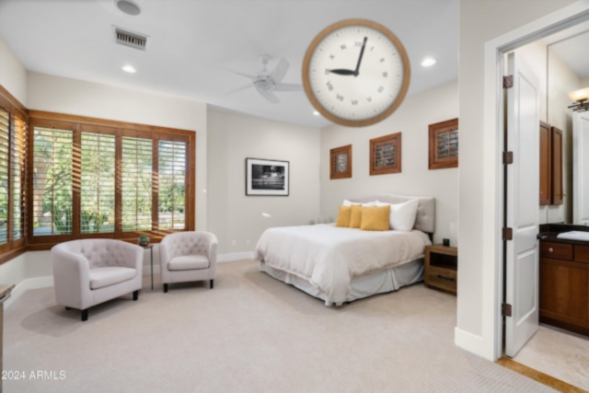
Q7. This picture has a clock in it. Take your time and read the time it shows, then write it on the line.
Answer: 9:02
